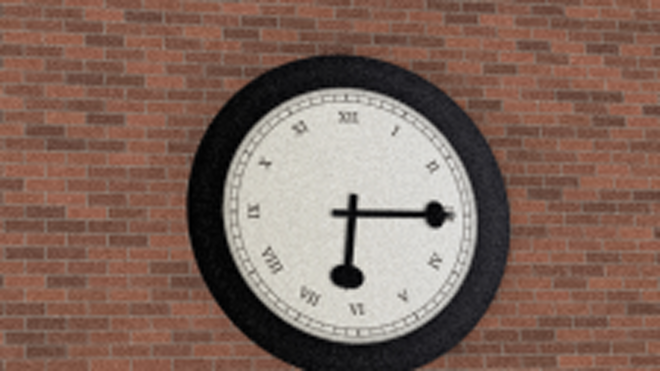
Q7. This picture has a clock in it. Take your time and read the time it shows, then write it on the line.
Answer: 6:15
